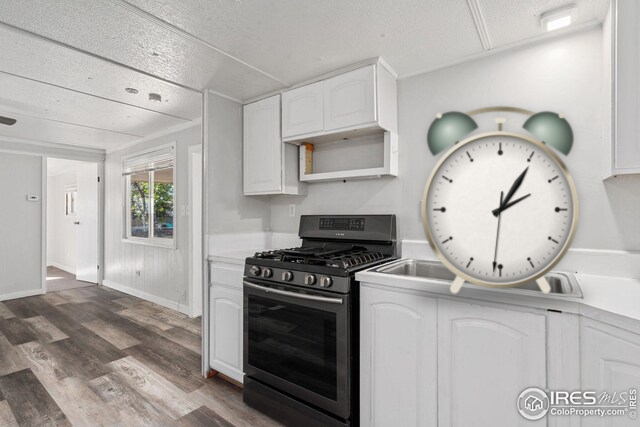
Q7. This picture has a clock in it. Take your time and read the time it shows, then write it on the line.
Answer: 2:05:31
